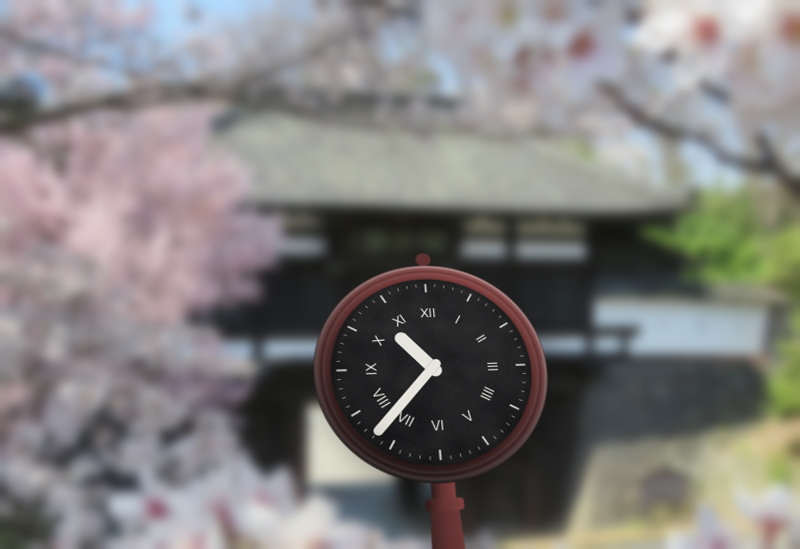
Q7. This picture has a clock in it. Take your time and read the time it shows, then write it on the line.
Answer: 10:37
